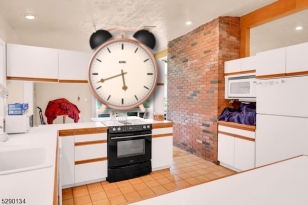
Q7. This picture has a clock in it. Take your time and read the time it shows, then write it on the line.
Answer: 5:42
